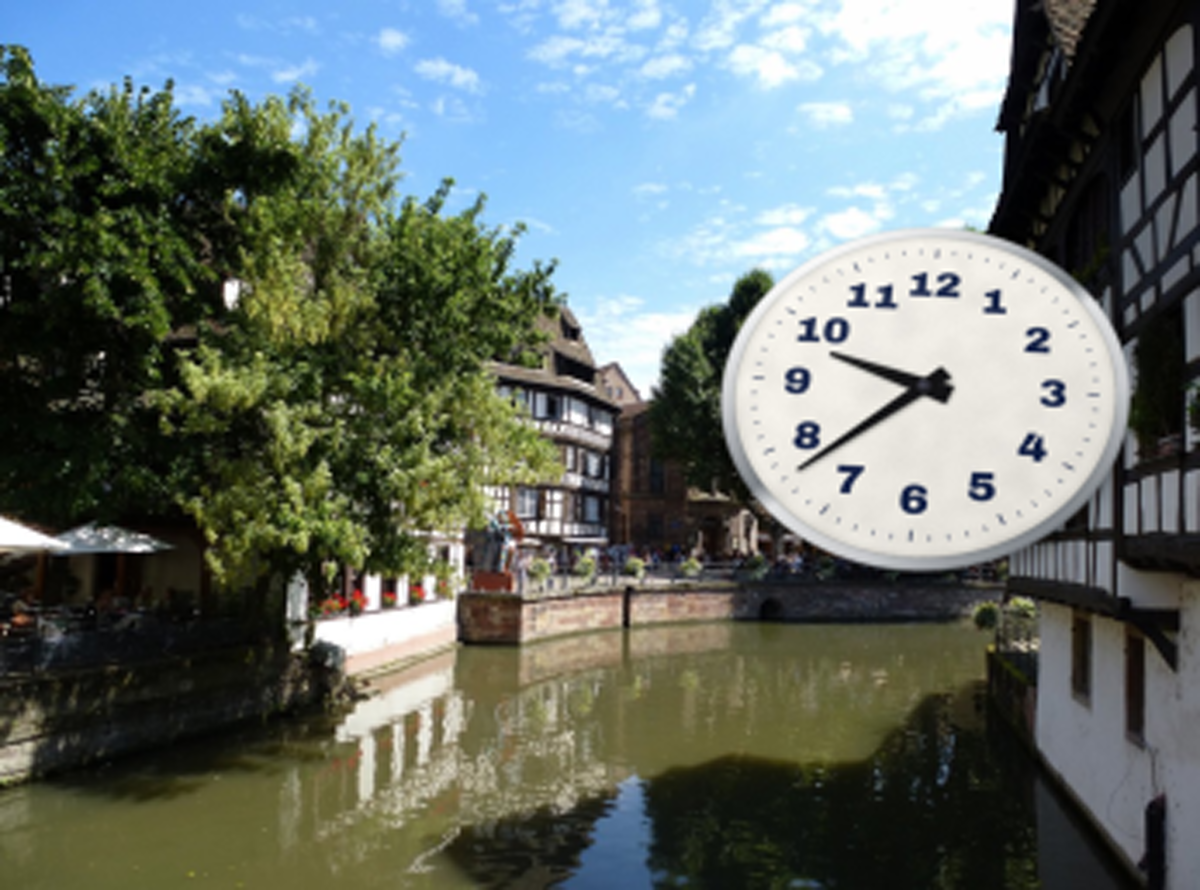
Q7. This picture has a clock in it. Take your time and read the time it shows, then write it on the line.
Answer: 9:38
